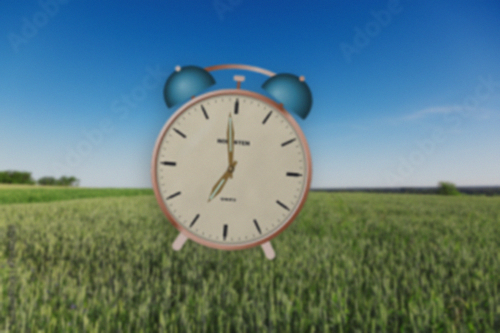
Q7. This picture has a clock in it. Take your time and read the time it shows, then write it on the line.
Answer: 6:59
